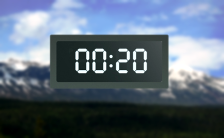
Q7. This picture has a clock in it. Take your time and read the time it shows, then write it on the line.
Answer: 0:20
